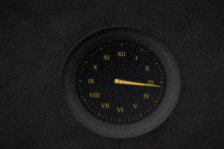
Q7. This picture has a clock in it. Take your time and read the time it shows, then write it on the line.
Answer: 3:16
